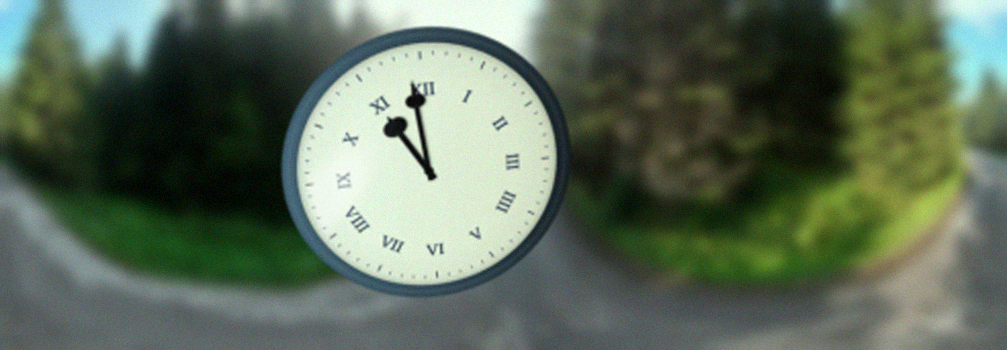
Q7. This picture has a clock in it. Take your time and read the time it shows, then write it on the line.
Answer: 10:59
